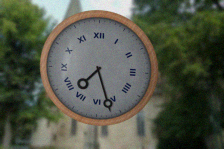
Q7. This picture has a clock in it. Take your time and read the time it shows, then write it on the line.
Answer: 7:27
